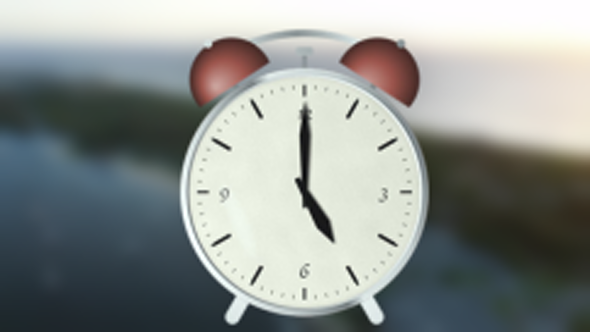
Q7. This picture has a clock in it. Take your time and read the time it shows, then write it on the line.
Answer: 5:00
